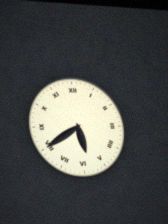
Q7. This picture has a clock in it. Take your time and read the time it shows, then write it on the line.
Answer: 5:40
